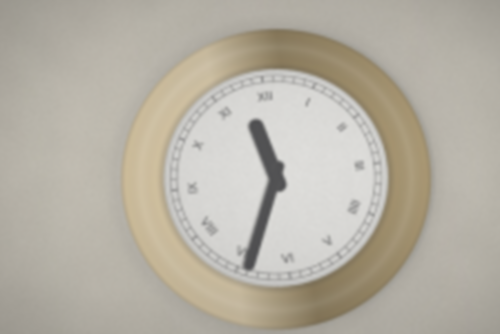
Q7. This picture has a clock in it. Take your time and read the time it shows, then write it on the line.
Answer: 11:34
